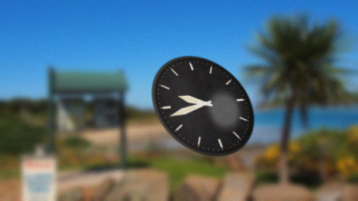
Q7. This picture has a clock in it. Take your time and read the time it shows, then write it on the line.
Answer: 9:43
